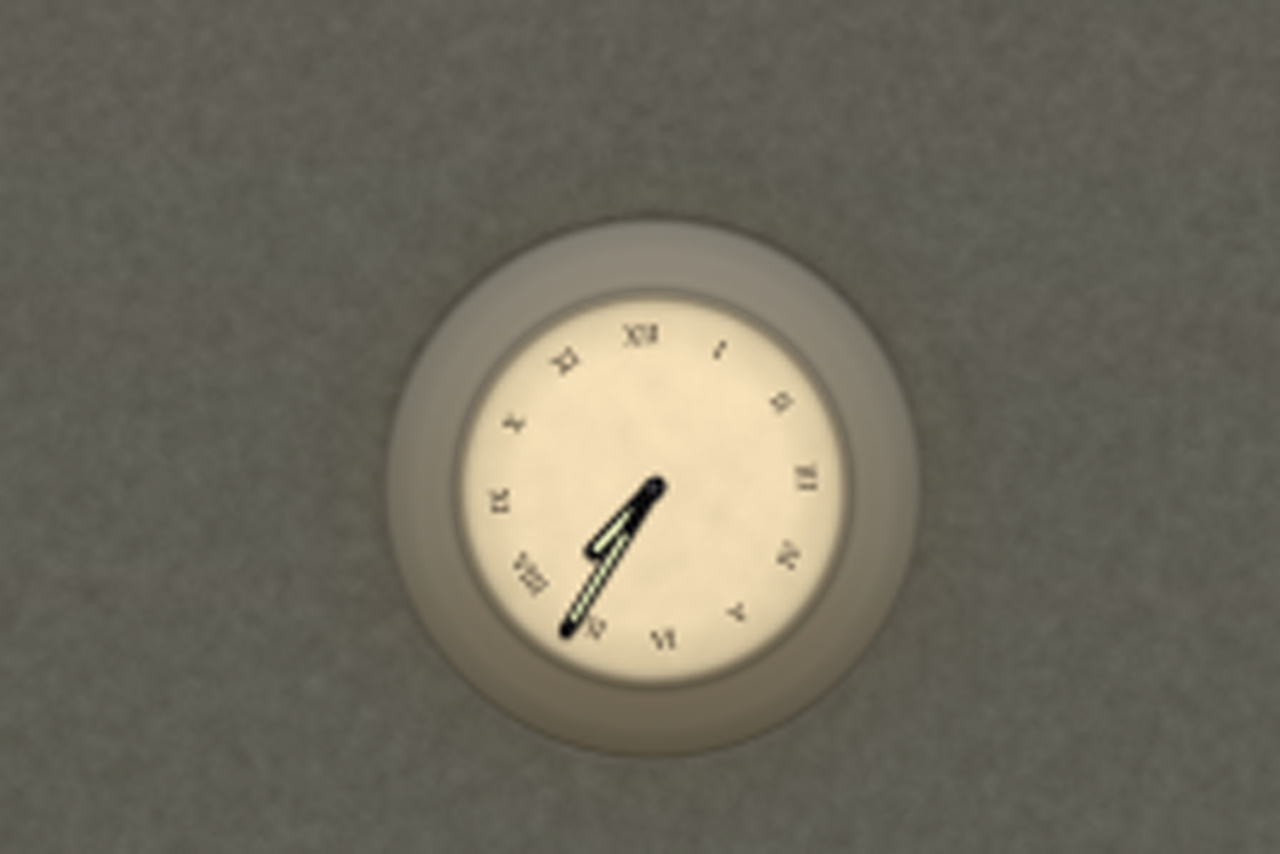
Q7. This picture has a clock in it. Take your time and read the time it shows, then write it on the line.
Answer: 7:36
